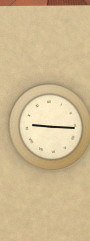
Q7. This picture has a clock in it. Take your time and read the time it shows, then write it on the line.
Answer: 9:16
